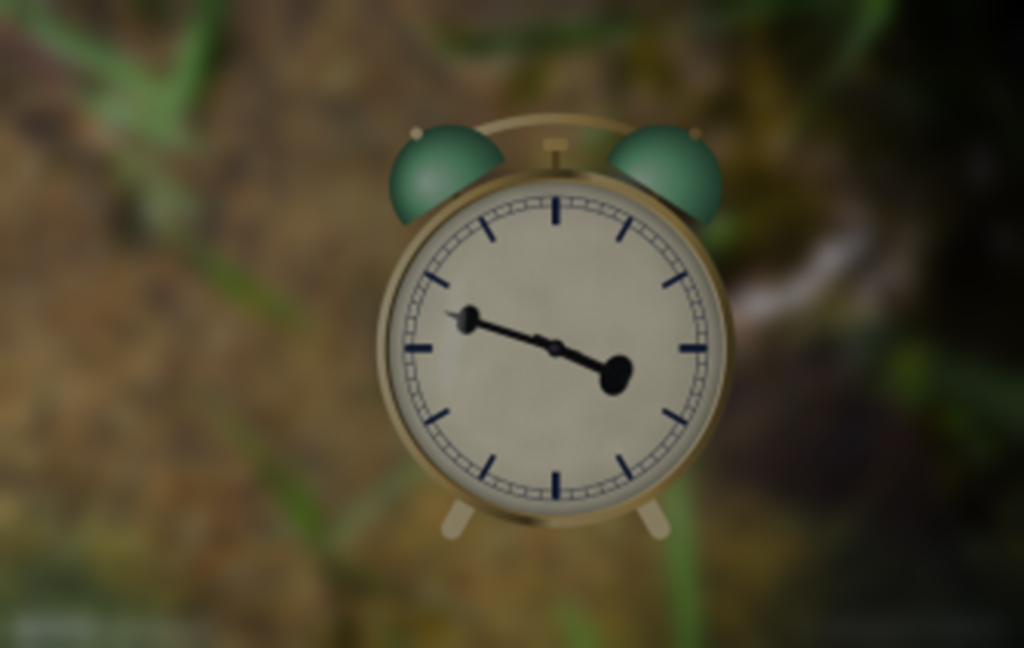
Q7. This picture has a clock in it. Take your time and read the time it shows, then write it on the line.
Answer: 3:48
